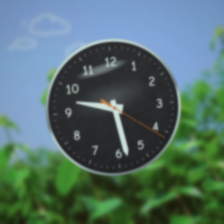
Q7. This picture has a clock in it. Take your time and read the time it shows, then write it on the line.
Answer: 9:28:21
